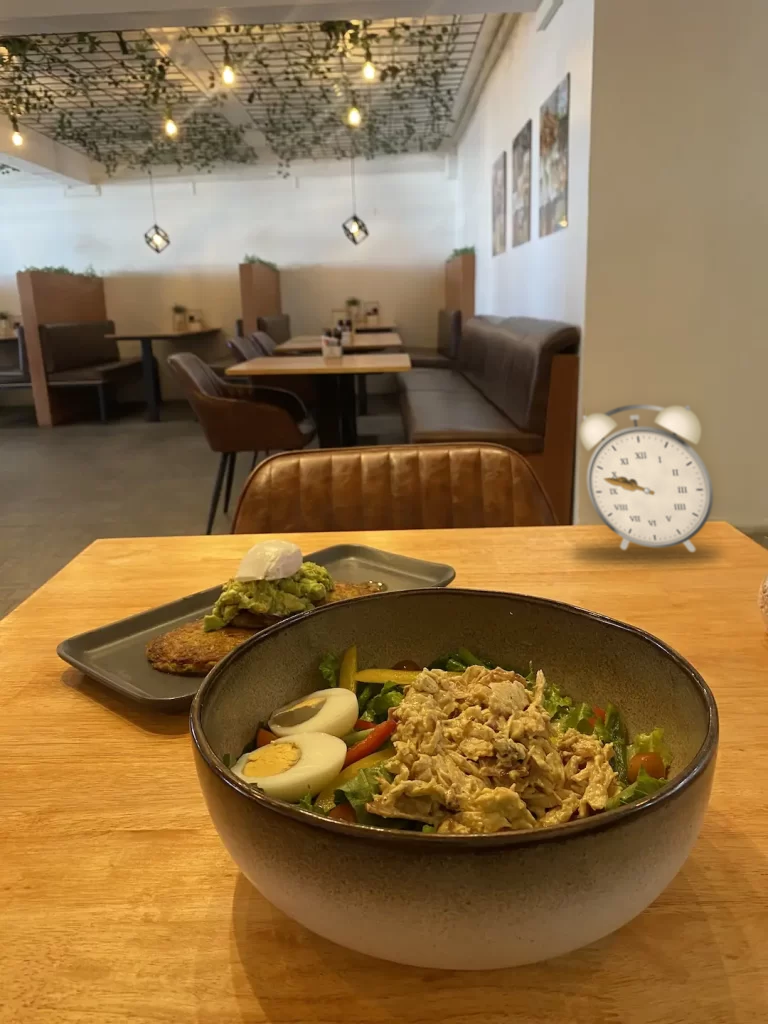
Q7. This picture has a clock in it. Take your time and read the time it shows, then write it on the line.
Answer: 9:48
